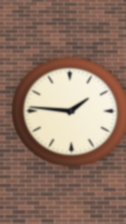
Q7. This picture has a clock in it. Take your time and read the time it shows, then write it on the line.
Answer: 1:46
